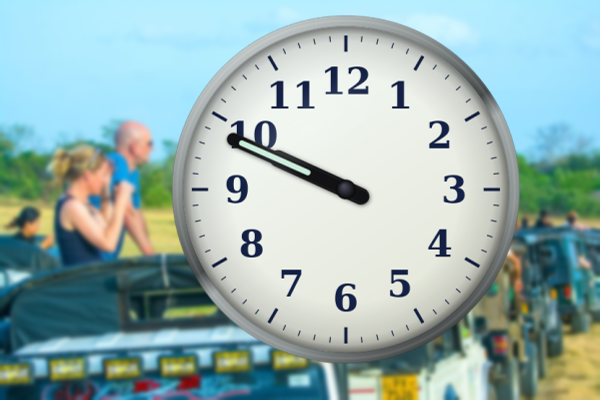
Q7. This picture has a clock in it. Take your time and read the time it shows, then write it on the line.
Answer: 9:49
